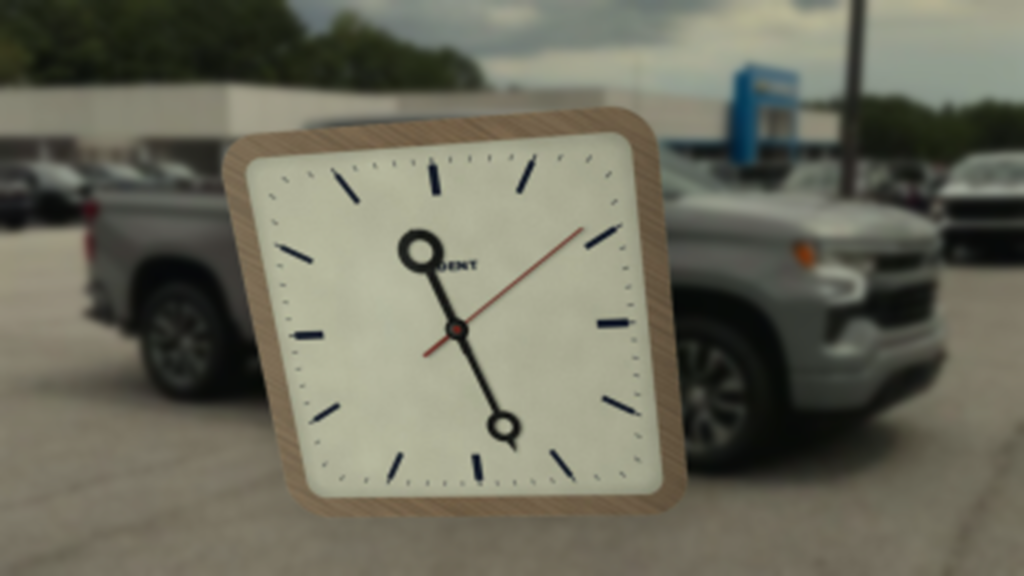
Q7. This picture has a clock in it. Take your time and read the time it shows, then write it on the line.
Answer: 11:27:09
